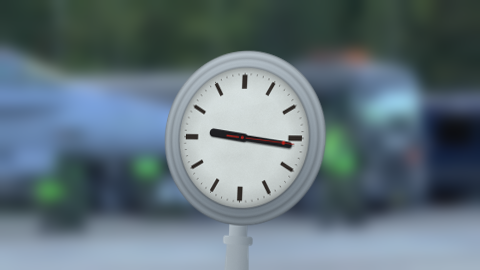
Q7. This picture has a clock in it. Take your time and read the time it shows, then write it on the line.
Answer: 9:16:16
